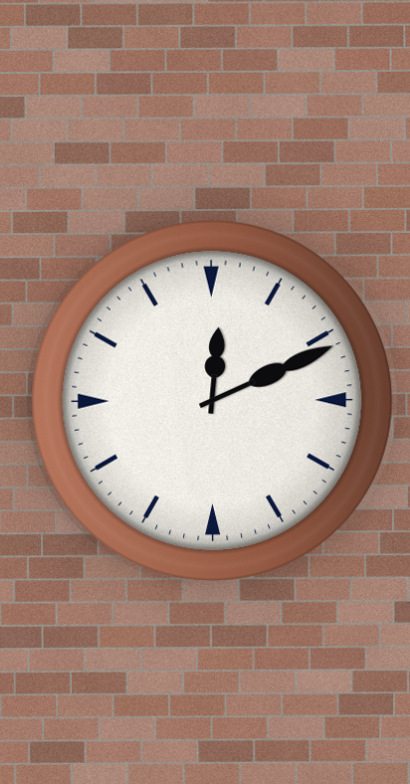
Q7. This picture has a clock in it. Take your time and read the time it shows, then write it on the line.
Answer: 12:11
